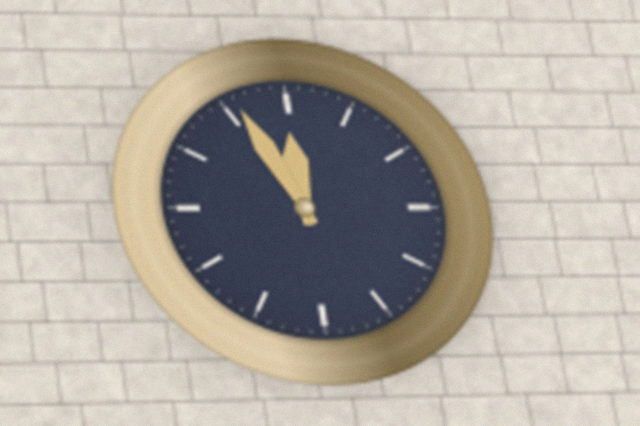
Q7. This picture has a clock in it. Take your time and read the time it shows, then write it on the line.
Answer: 11:56
